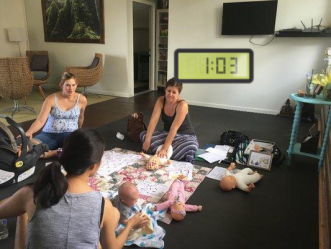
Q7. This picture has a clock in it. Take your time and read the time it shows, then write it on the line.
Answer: 1:03
